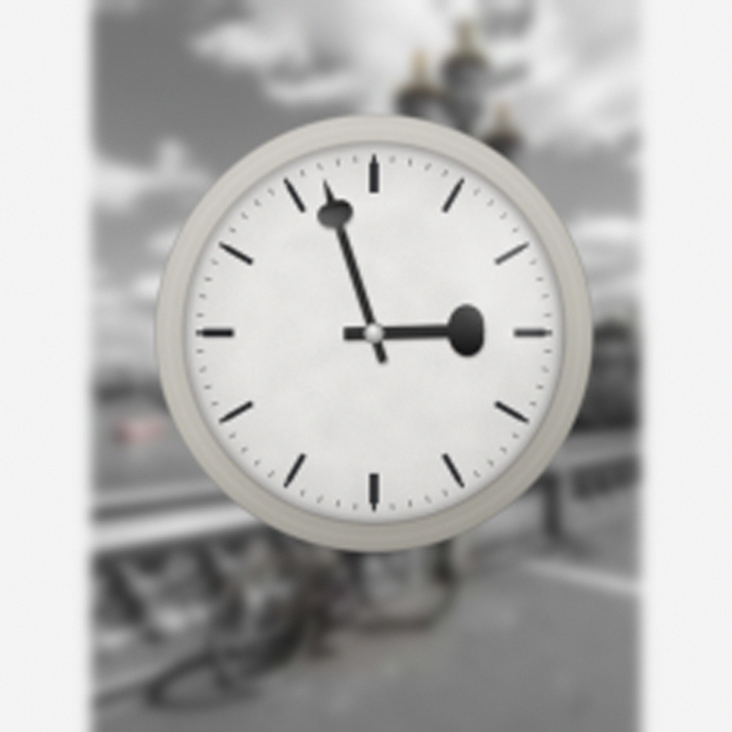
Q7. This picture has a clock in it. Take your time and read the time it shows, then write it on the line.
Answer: 2:57
